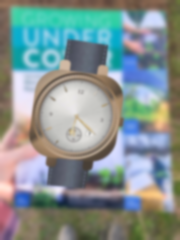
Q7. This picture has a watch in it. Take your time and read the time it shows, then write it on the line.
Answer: 6:21
